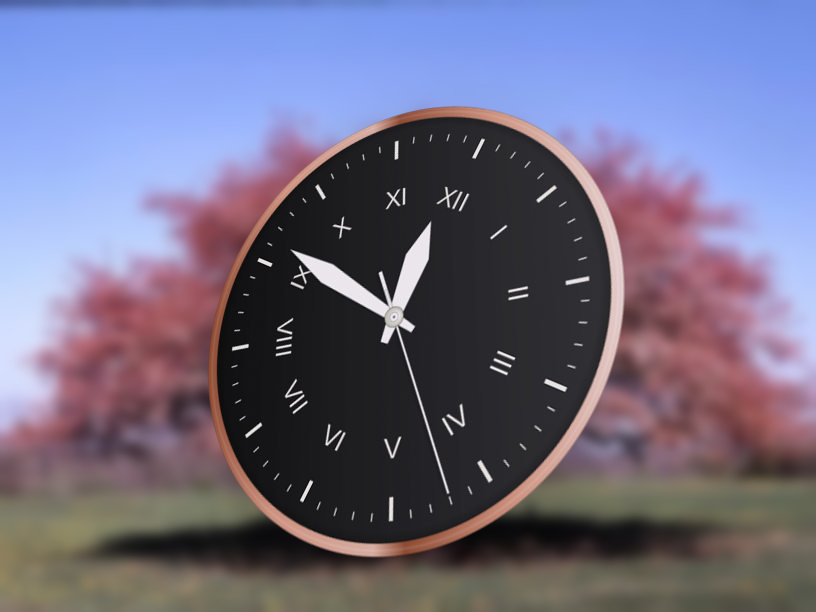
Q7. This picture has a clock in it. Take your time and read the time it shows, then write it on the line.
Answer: 11:46:22
